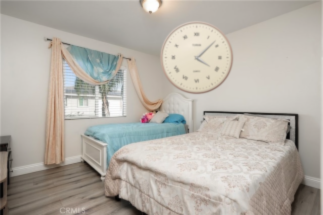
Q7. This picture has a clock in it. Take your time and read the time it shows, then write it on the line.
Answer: 4:08
